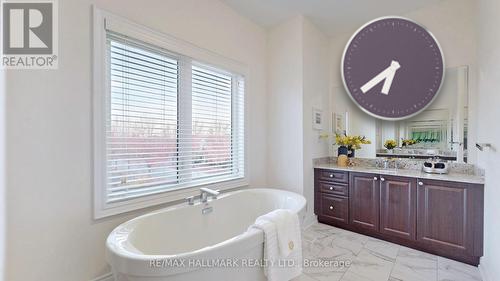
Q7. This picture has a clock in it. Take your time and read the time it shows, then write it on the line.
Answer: 6:39
